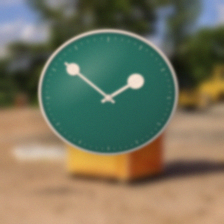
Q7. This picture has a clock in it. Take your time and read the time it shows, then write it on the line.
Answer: 1:52
